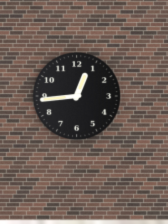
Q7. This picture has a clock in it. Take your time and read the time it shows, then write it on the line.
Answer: 12:44
